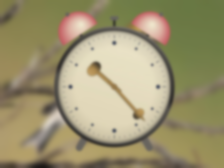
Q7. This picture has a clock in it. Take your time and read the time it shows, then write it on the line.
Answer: 10:23
